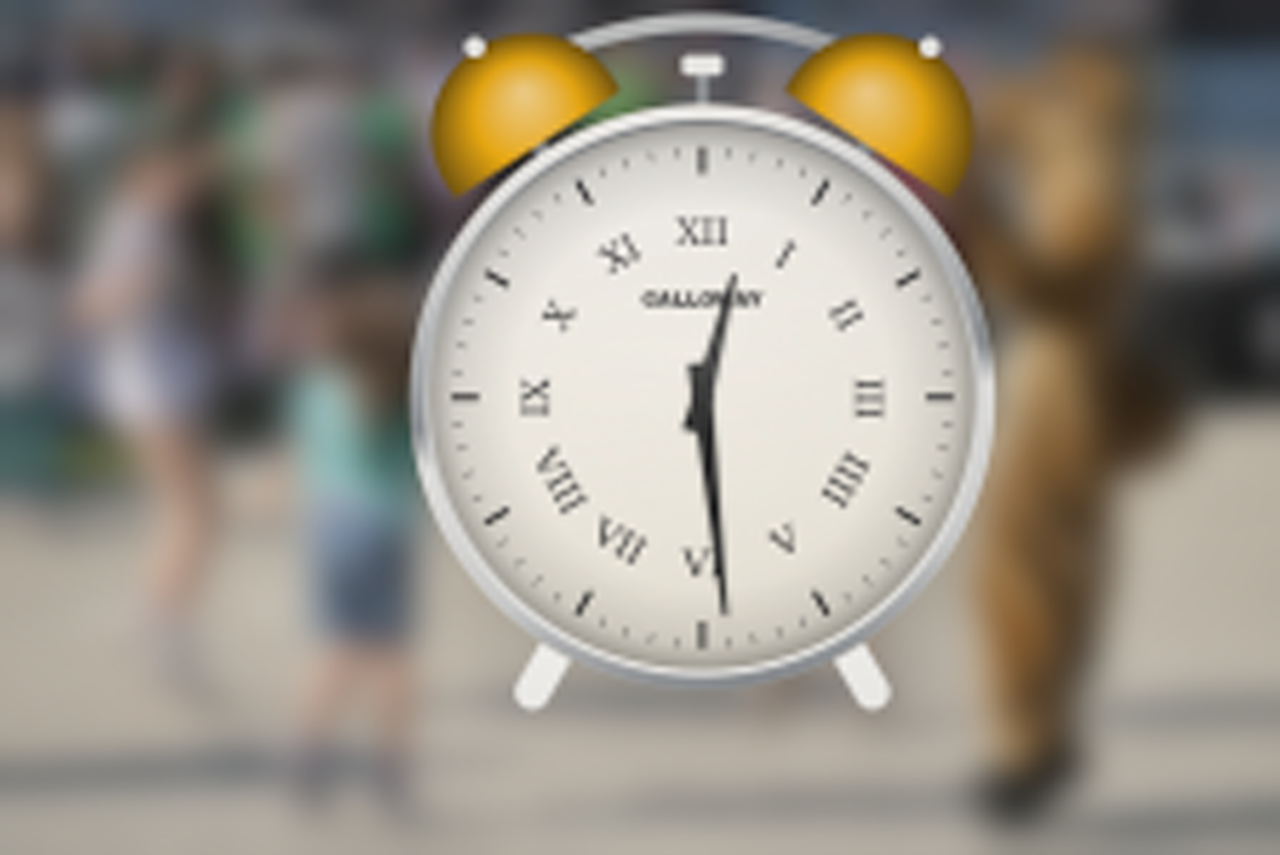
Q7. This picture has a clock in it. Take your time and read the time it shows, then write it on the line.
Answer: 12:29
